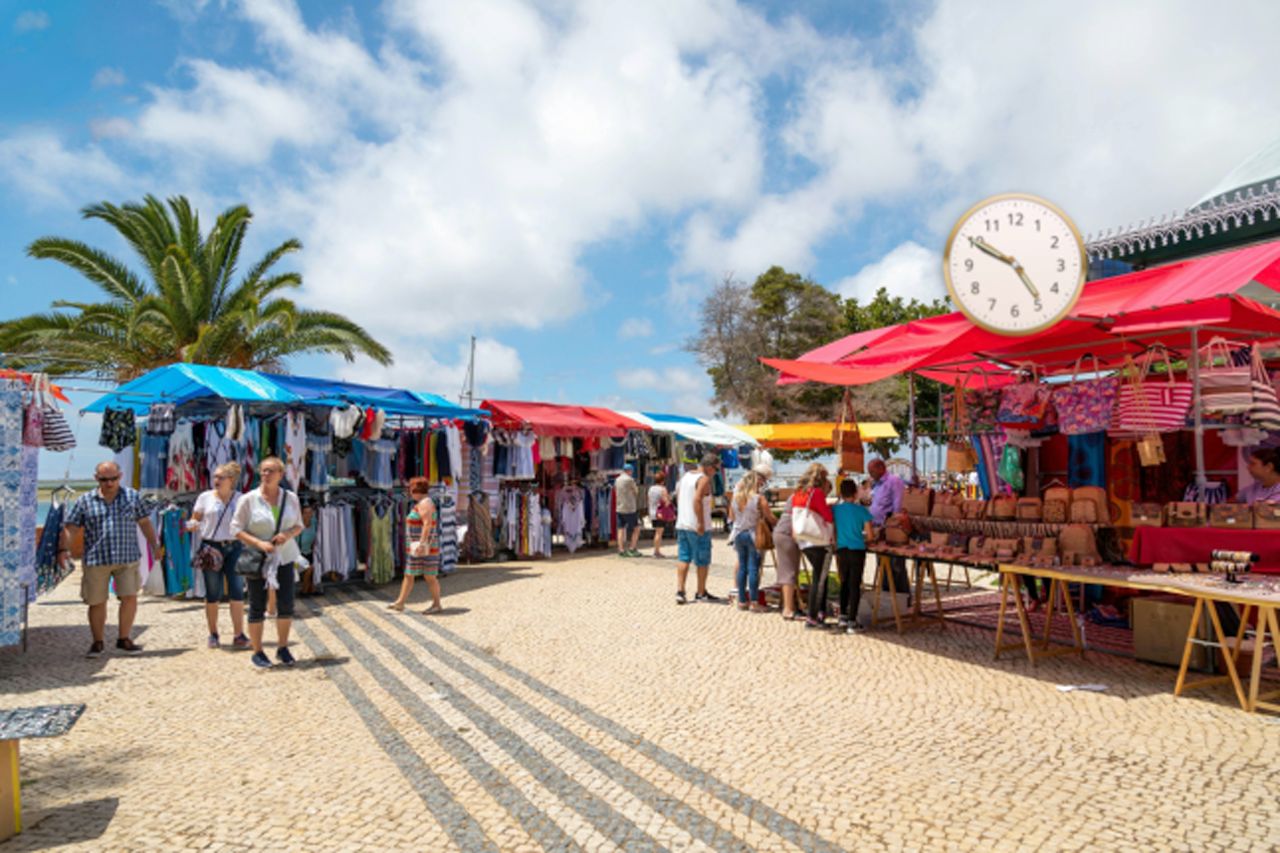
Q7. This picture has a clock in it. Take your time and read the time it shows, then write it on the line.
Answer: 4:50
